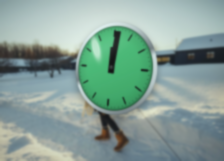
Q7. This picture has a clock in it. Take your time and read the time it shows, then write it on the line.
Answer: 12:01
